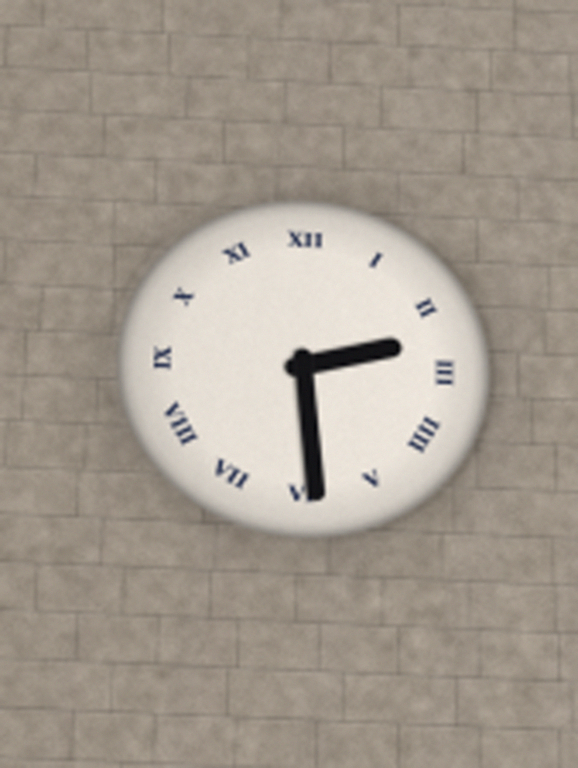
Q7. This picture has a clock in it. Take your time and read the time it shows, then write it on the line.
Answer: 2:29
